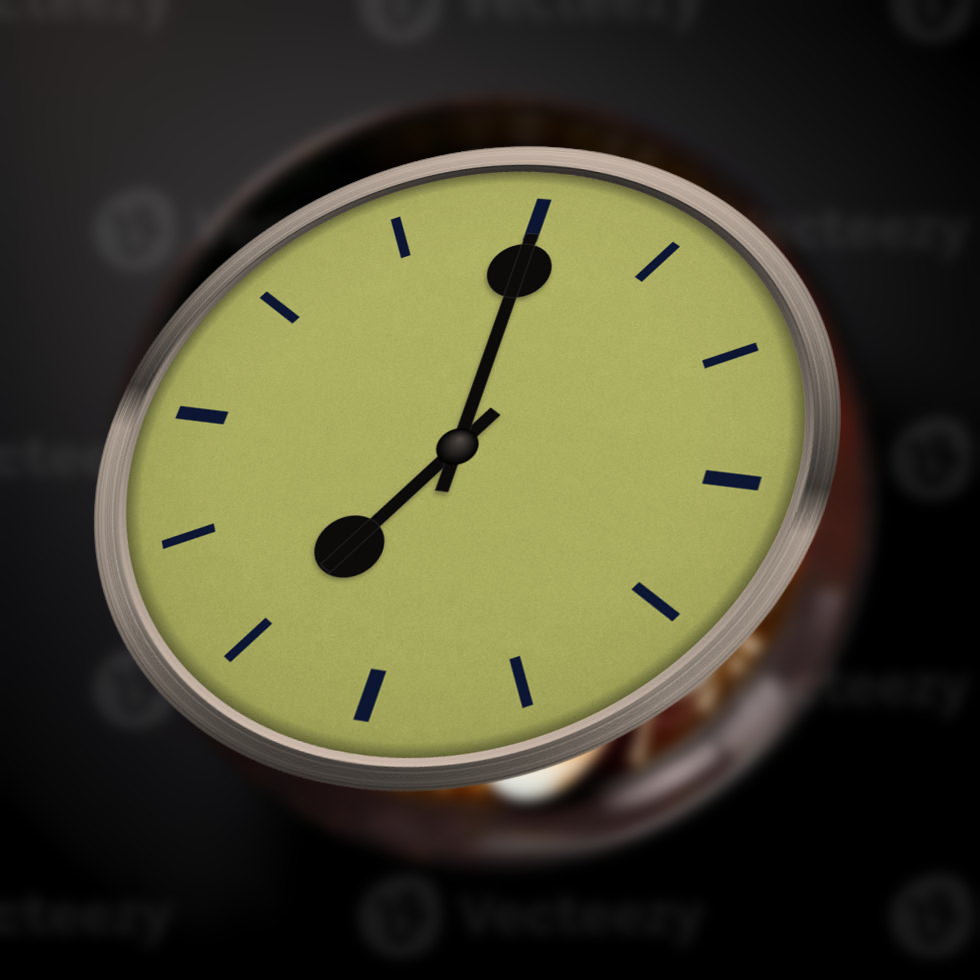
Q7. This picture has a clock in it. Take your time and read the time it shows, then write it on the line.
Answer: 7:00
